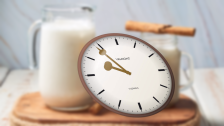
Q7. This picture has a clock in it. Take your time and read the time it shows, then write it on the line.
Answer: 9:54
